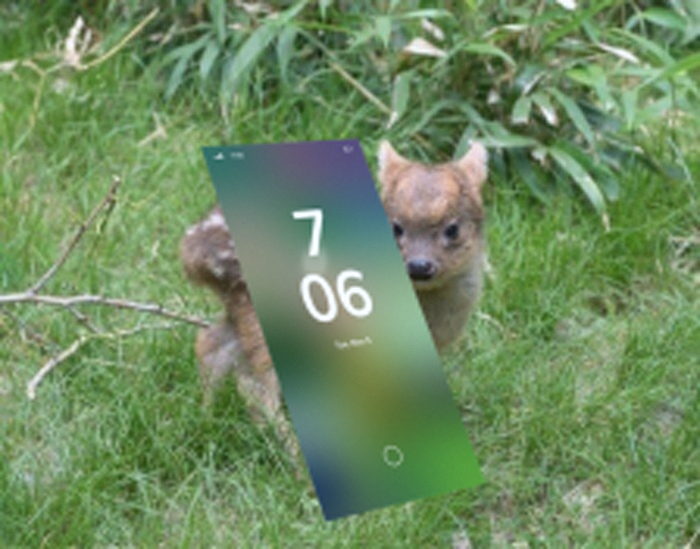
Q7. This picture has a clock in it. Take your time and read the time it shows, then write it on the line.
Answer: 7:06
